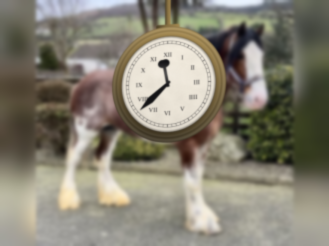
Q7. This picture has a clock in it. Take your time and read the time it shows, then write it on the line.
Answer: 11:38
